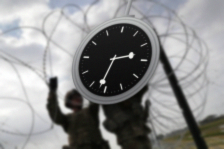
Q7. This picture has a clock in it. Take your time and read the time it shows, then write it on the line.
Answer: 2:32
